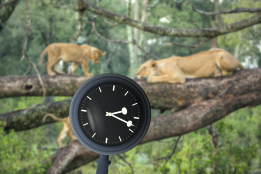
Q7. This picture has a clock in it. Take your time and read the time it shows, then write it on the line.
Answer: 2:18
